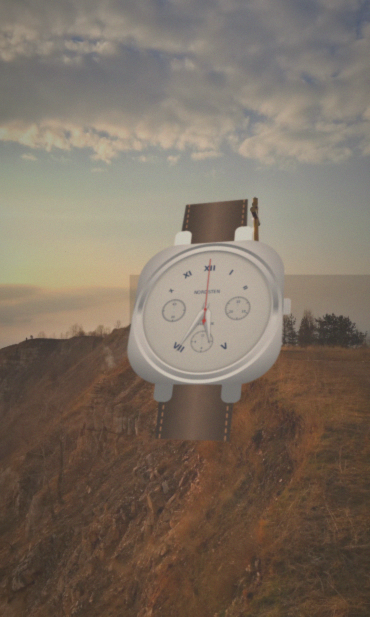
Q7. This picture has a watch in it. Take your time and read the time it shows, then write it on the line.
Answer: 5:35
